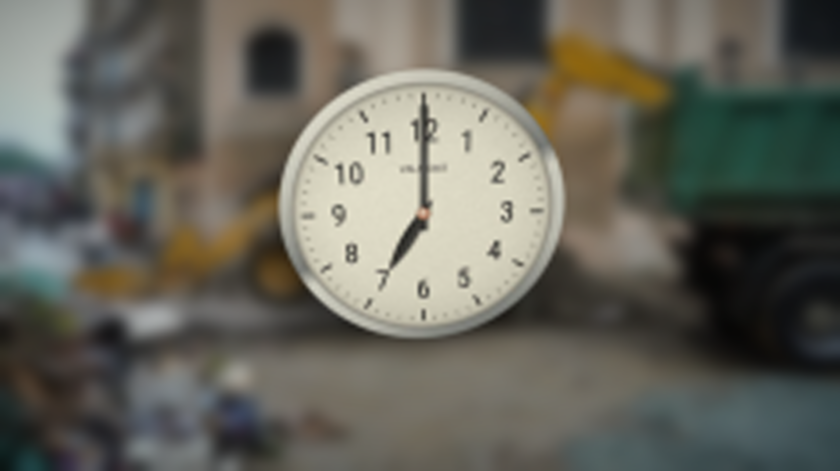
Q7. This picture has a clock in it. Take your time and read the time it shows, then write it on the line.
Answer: 7:00
